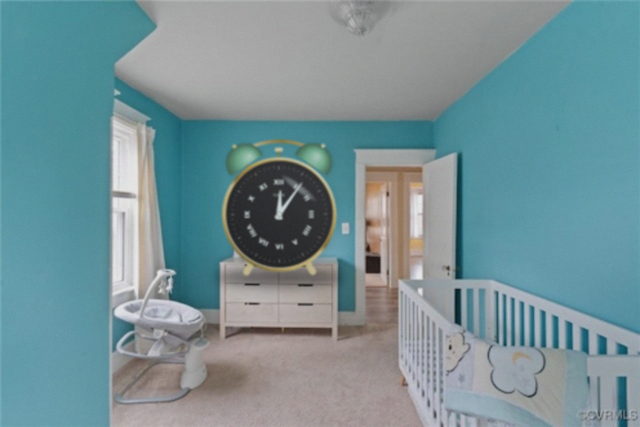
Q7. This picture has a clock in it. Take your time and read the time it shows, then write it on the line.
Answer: 12:06
